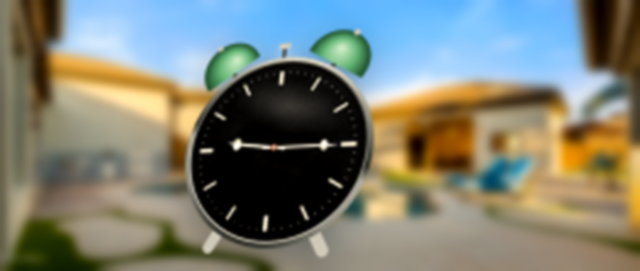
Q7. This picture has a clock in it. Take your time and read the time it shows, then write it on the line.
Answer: 9:15
